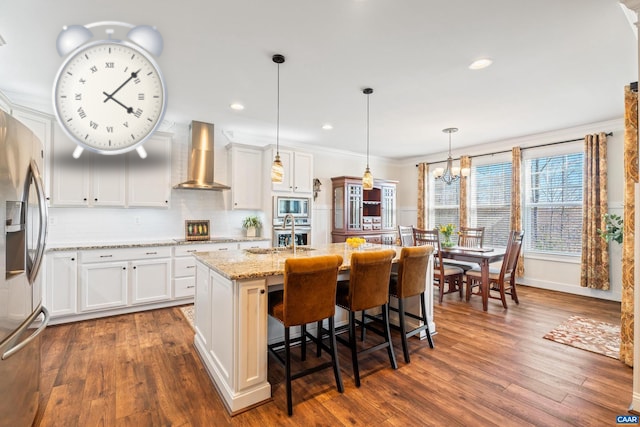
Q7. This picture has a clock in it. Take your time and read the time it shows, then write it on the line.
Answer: 4:08
